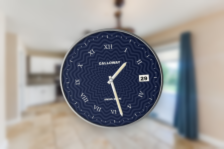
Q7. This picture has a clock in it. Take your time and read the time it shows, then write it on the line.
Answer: 1:28
